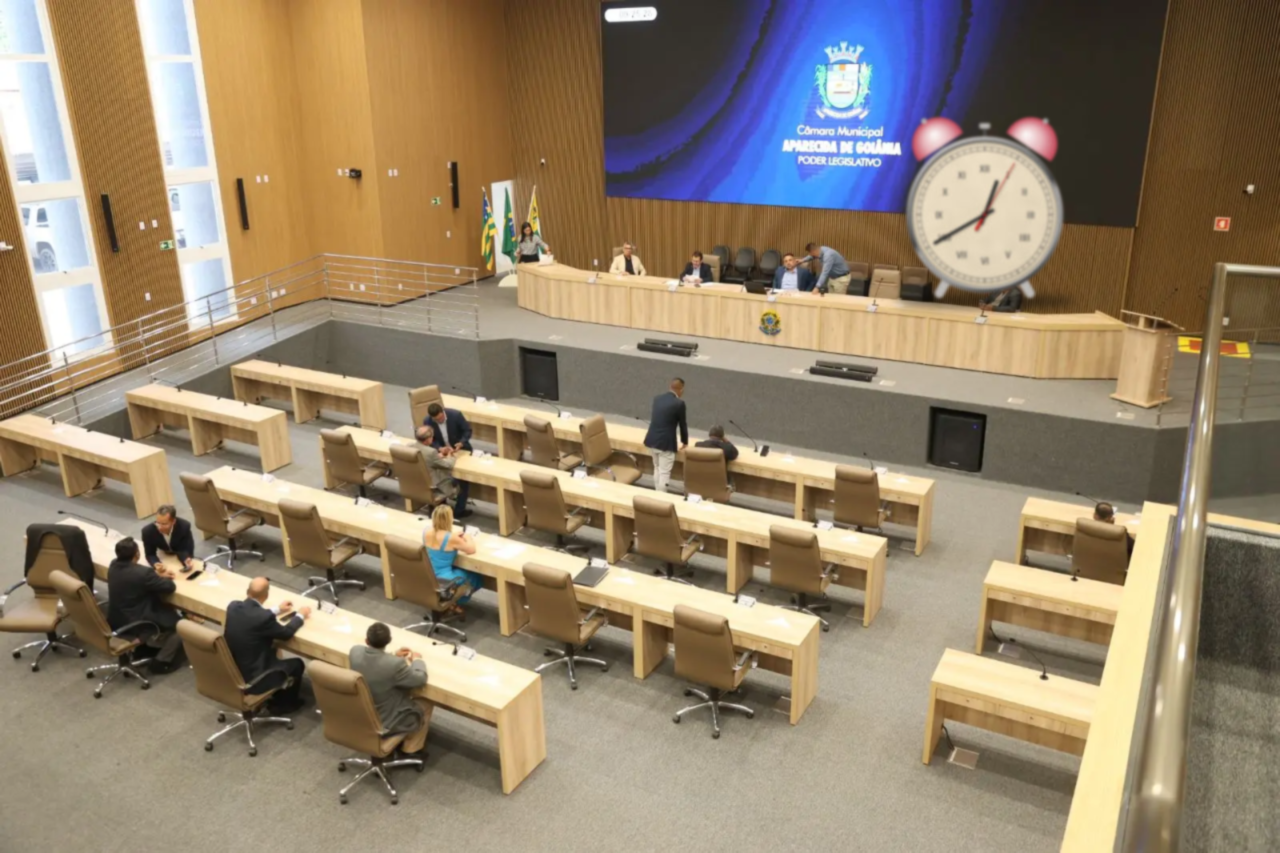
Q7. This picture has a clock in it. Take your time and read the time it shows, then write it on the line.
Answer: 12:40:05
